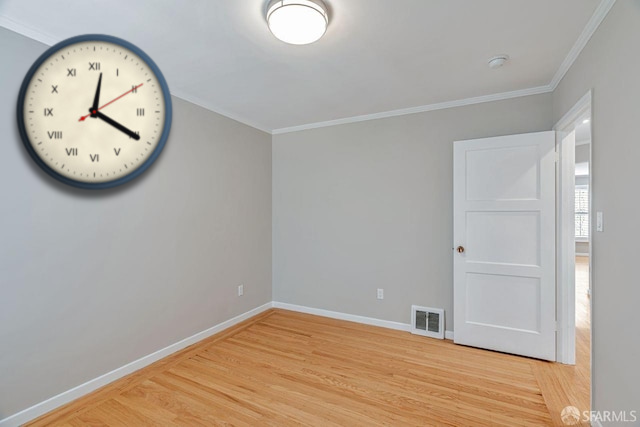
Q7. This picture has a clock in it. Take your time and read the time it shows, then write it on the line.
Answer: 12:20:10
